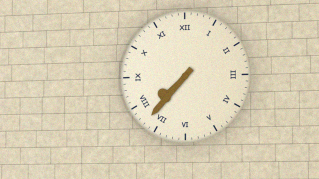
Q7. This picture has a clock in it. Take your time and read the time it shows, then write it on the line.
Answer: 7:37
